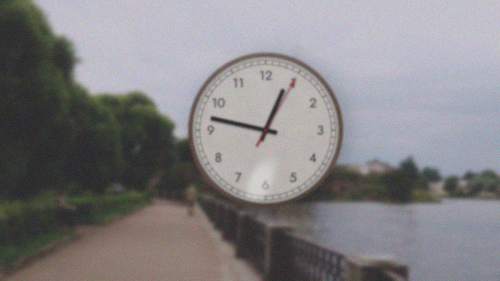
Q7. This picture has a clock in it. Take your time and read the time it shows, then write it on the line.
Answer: 12:47:05
